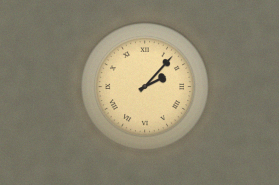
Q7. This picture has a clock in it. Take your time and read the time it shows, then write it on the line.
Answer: 2:07
